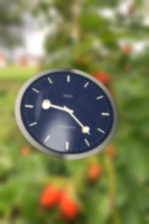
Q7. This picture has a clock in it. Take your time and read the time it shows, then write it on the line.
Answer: 9:23
